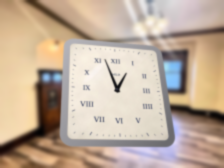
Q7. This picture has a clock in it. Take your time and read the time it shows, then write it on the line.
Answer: 12:57
